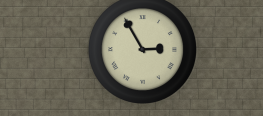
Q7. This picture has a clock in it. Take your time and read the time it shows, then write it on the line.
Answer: 2:55
